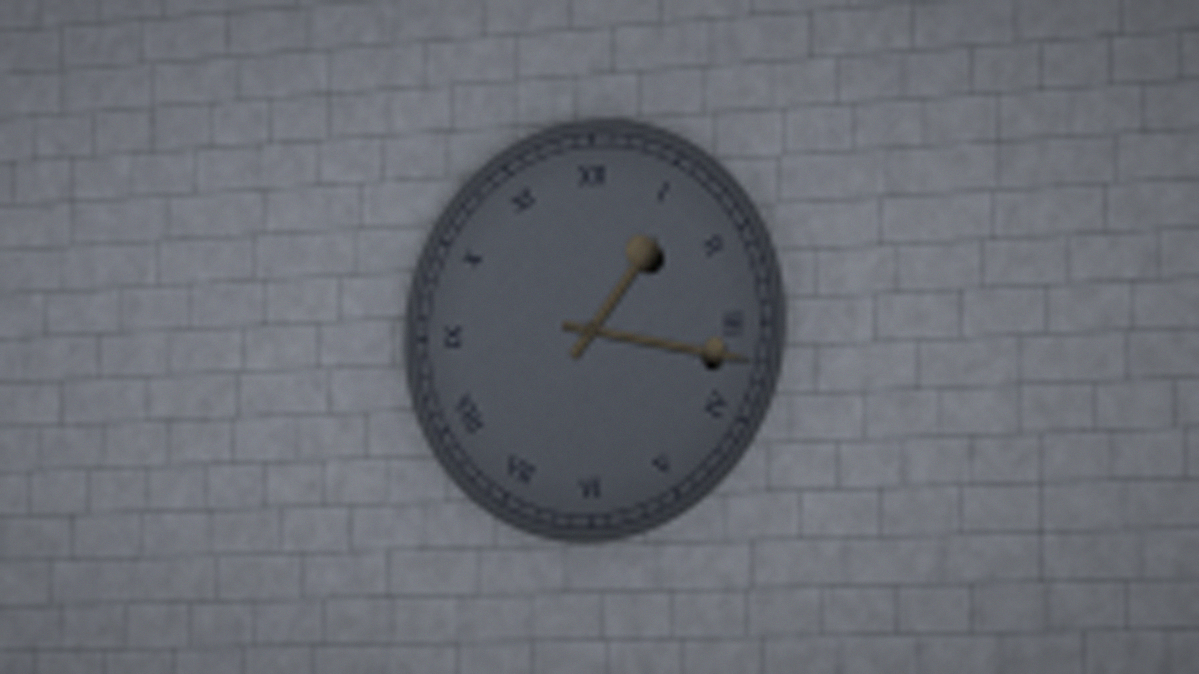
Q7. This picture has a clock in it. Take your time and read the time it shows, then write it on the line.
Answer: 1:17
